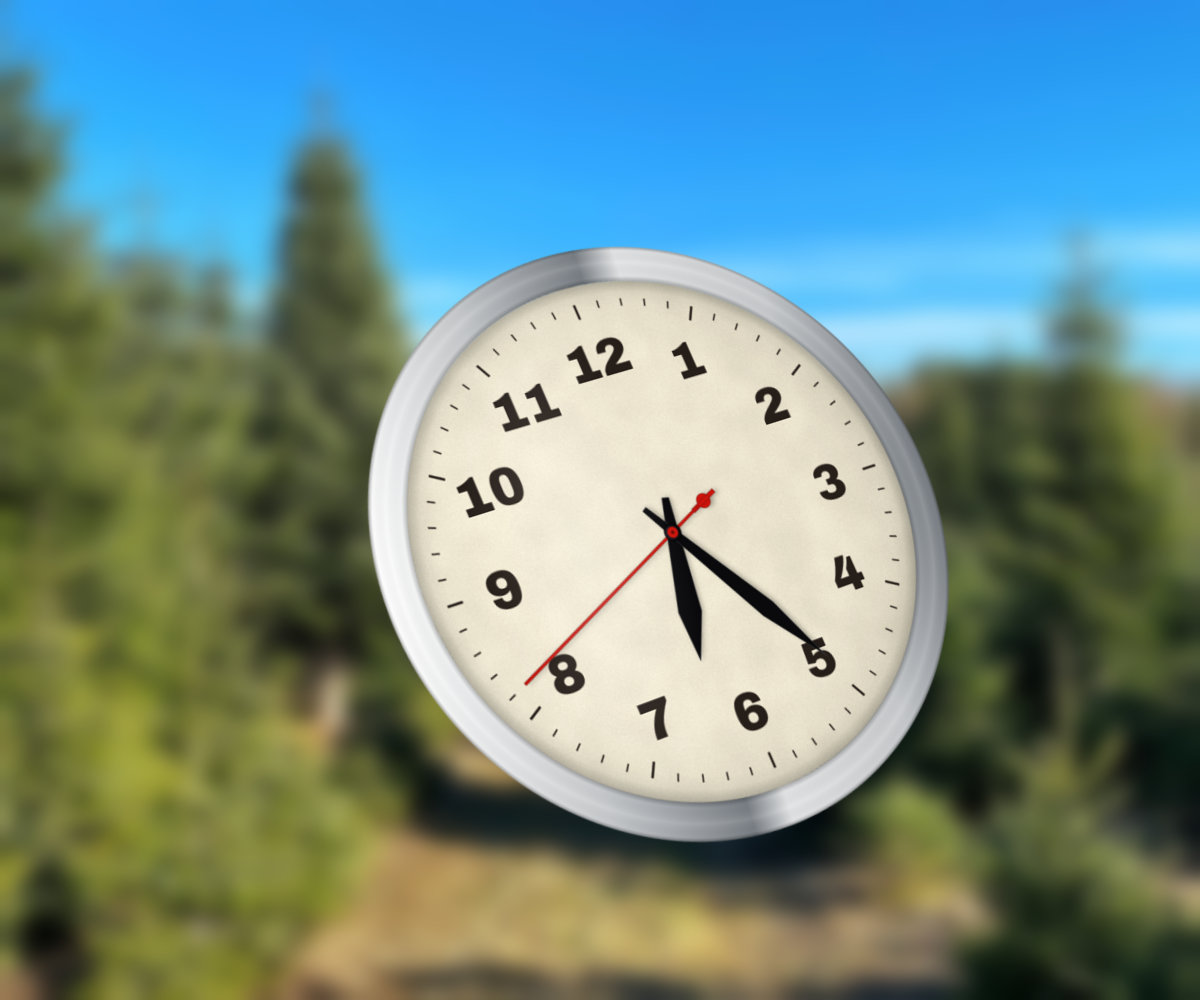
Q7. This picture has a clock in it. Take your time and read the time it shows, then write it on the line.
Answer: 6:24:41
